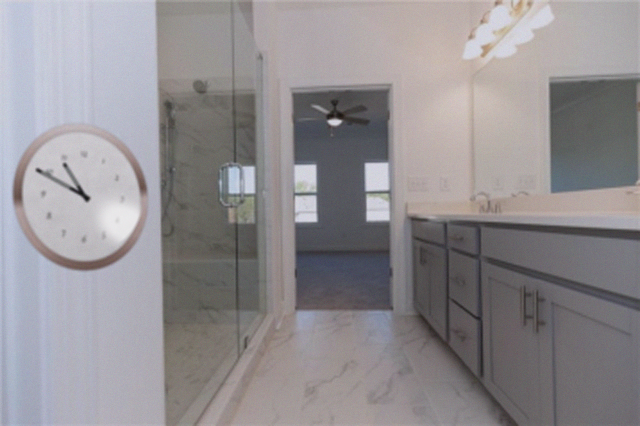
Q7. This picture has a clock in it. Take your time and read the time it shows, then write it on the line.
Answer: 10:49
